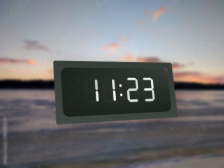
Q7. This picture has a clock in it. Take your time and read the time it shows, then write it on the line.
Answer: 11:23
